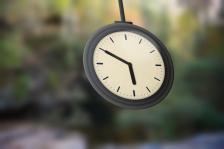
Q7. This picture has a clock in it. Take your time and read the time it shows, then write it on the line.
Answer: 5:50
